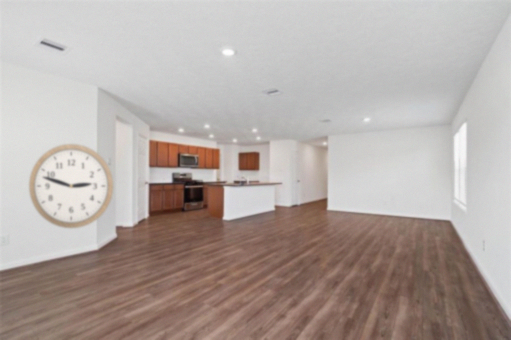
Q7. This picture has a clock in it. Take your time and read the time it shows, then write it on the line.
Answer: 2:48
